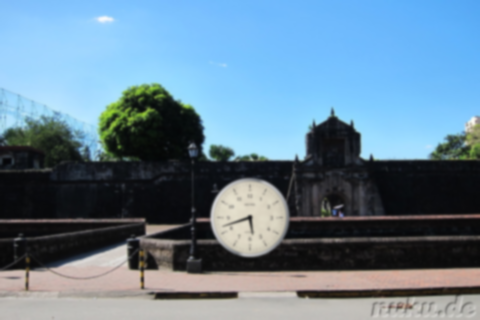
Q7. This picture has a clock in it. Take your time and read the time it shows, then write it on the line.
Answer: 5:42
